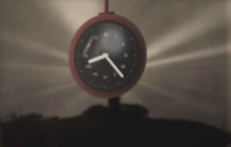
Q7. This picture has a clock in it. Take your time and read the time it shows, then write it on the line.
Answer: 8:23
